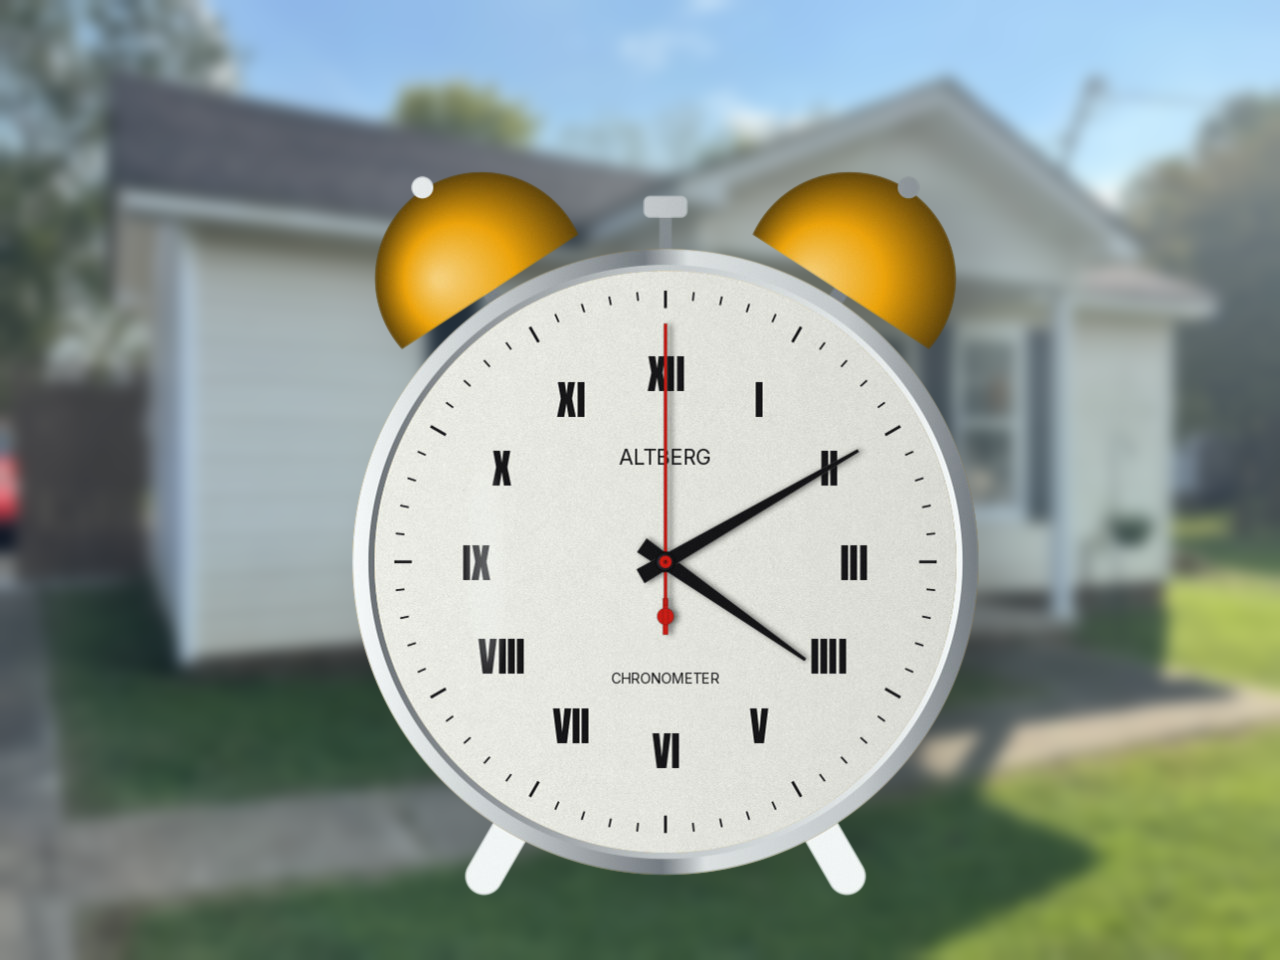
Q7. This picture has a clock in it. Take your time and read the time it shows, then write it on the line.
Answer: 4:10:00
